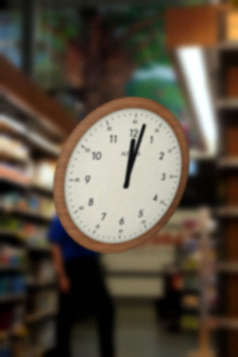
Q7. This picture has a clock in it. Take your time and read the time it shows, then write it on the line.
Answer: 12:02
